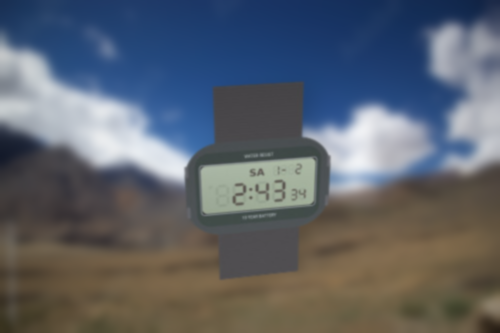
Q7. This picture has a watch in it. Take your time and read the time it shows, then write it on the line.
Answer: 2:43:34
